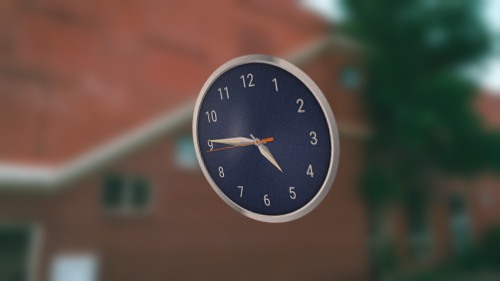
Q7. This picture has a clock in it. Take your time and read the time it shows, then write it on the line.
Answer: 4:45:44
